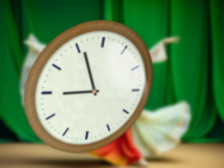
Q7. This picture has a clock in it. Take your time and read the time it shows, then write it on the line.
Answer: 8:56
